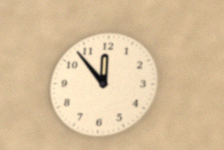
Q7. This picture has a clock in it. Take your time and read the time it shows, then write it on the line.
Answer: 11:53
